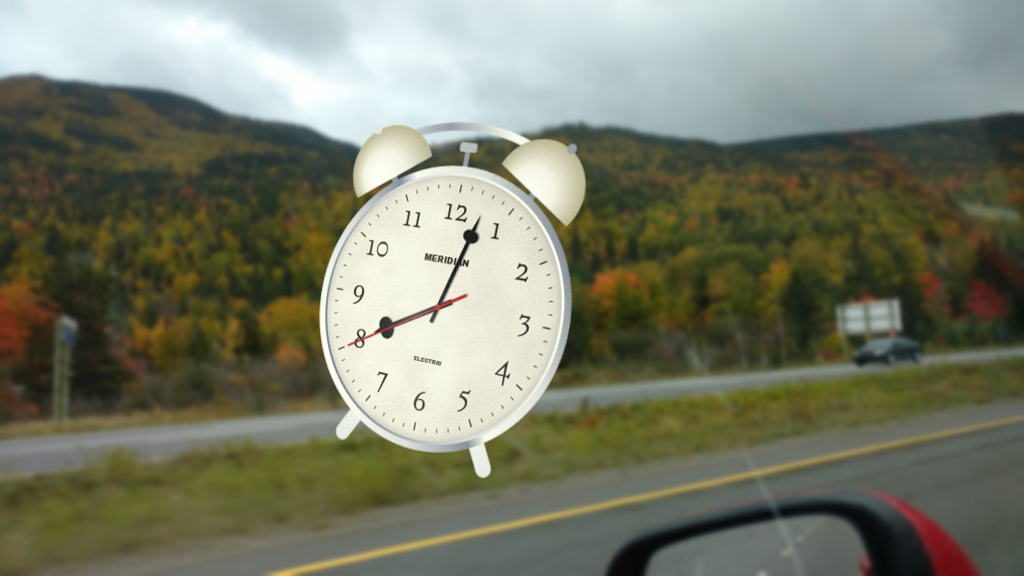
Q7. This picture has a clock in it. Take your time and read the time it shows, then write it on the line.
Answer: 8:02:40
